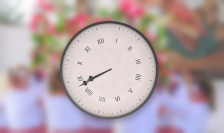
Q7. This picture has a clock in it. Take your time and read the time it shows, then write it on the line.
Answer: 8:43
